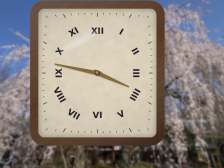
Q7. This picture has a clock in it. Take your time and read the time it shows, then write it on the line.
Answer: 3:47
